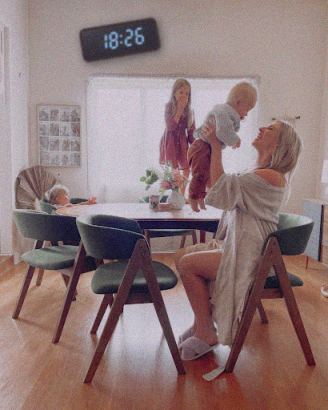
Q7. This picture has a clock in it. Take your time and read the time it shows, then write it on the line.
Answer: 18:26
